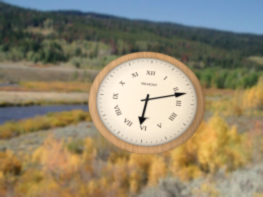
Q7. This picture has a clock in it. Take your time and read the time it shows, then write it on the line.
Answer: 6:12
